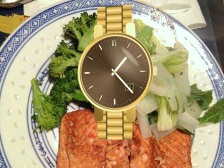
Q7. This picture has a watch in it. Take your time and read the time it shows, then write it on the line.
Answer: 1:23
